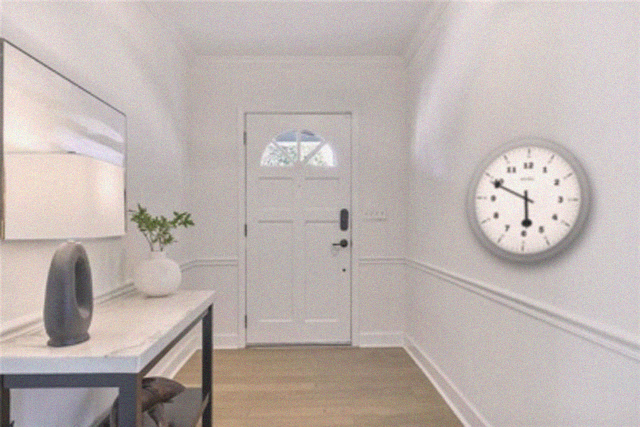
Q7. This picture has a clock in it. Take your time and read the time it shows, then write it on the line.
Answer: 5:49
